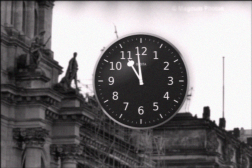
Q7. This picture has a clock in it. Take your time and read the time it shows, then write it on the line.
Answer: 10:59
